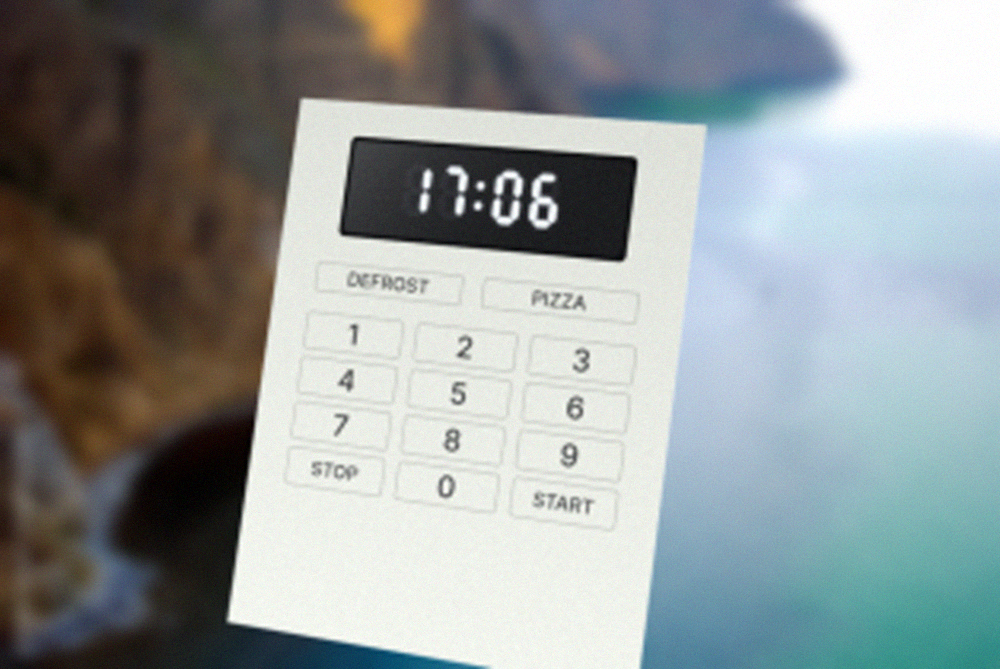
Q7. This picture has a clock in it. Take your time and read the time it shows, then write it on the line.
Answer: 17:06
